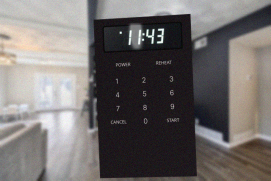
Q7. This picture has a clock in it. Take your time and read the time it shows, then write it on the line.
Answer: 11:43
